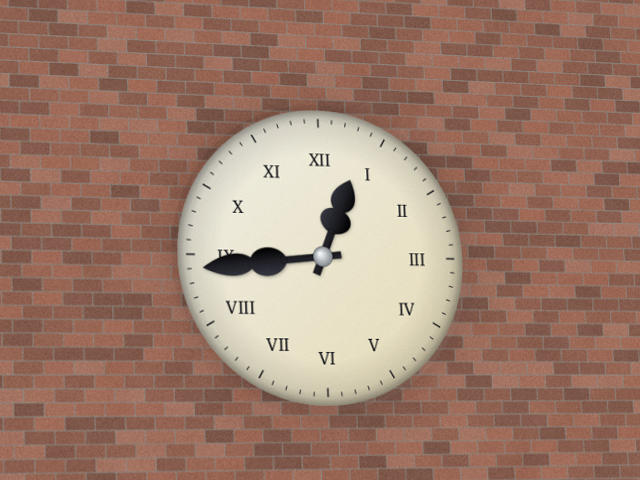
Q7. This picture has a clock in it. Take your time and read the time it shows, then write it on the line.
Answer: 12:44
